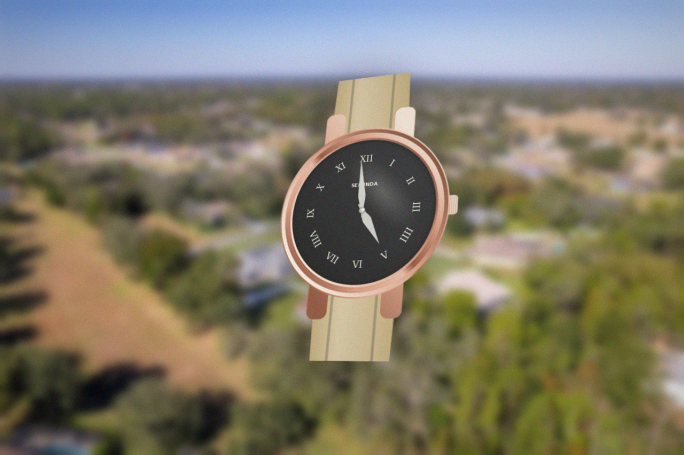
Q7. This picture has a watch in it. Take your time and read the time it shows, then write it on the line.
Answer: 4:59
